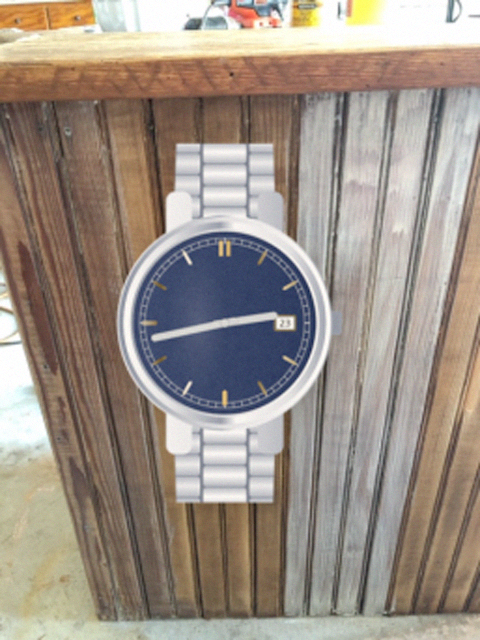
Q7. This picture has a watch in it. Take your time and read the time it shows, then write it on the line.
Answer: 2:43
